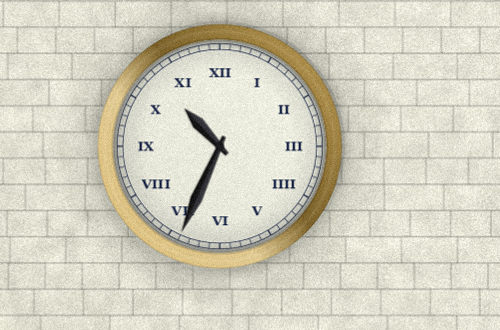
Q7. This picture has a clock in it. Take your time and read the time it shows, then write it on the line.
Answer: 10:34
